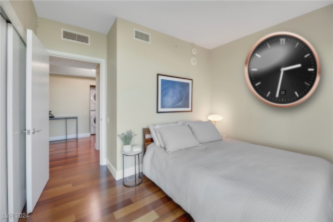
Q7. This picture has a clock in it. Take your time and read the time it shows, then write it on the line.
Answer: 2:32
